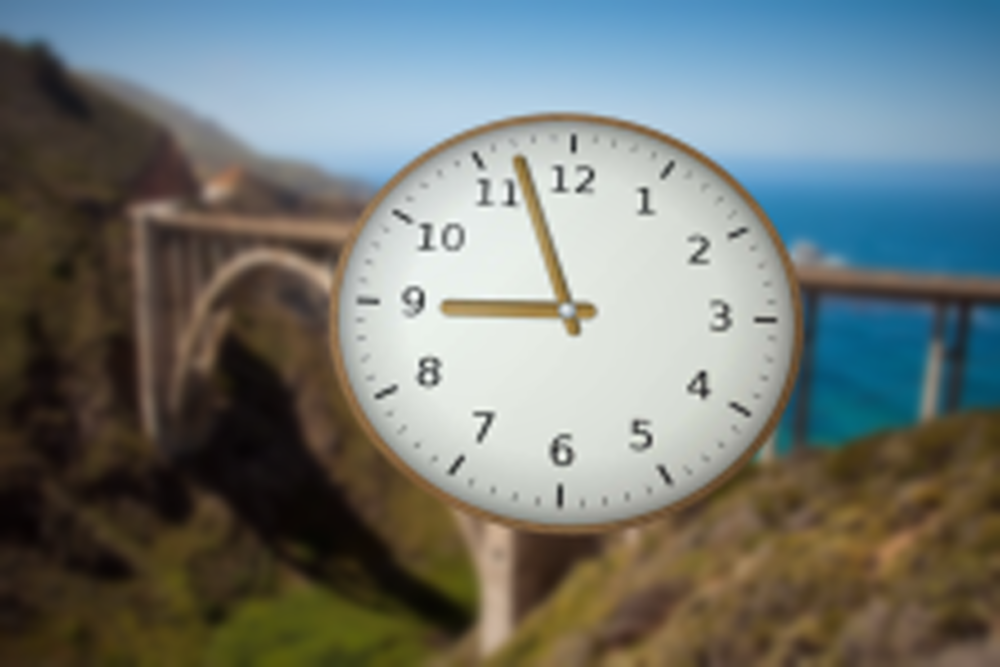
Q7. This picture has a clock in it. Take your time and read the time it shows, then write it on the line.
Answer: 8:57
